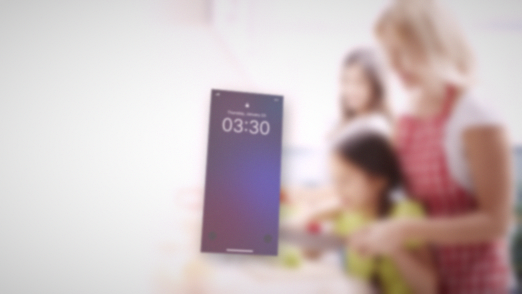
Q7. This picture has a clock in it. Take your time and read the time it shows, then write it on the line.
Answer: 3:30
